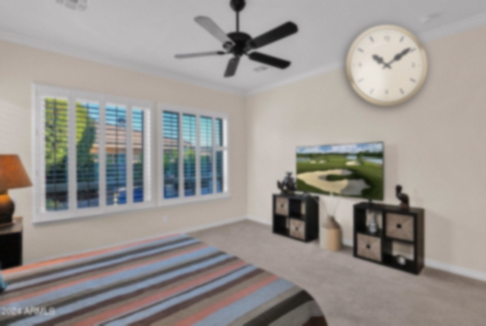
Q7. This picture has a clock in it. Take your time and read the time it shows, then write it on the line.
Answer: 10:09
